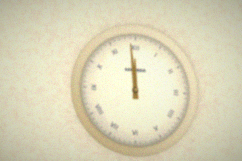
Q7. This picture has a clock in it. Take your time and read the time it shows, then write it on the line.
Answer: 11:59
